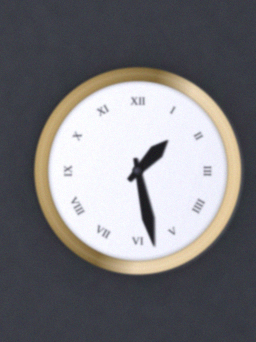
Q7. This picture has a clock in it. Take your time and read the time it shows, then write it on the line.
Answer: 1:28
